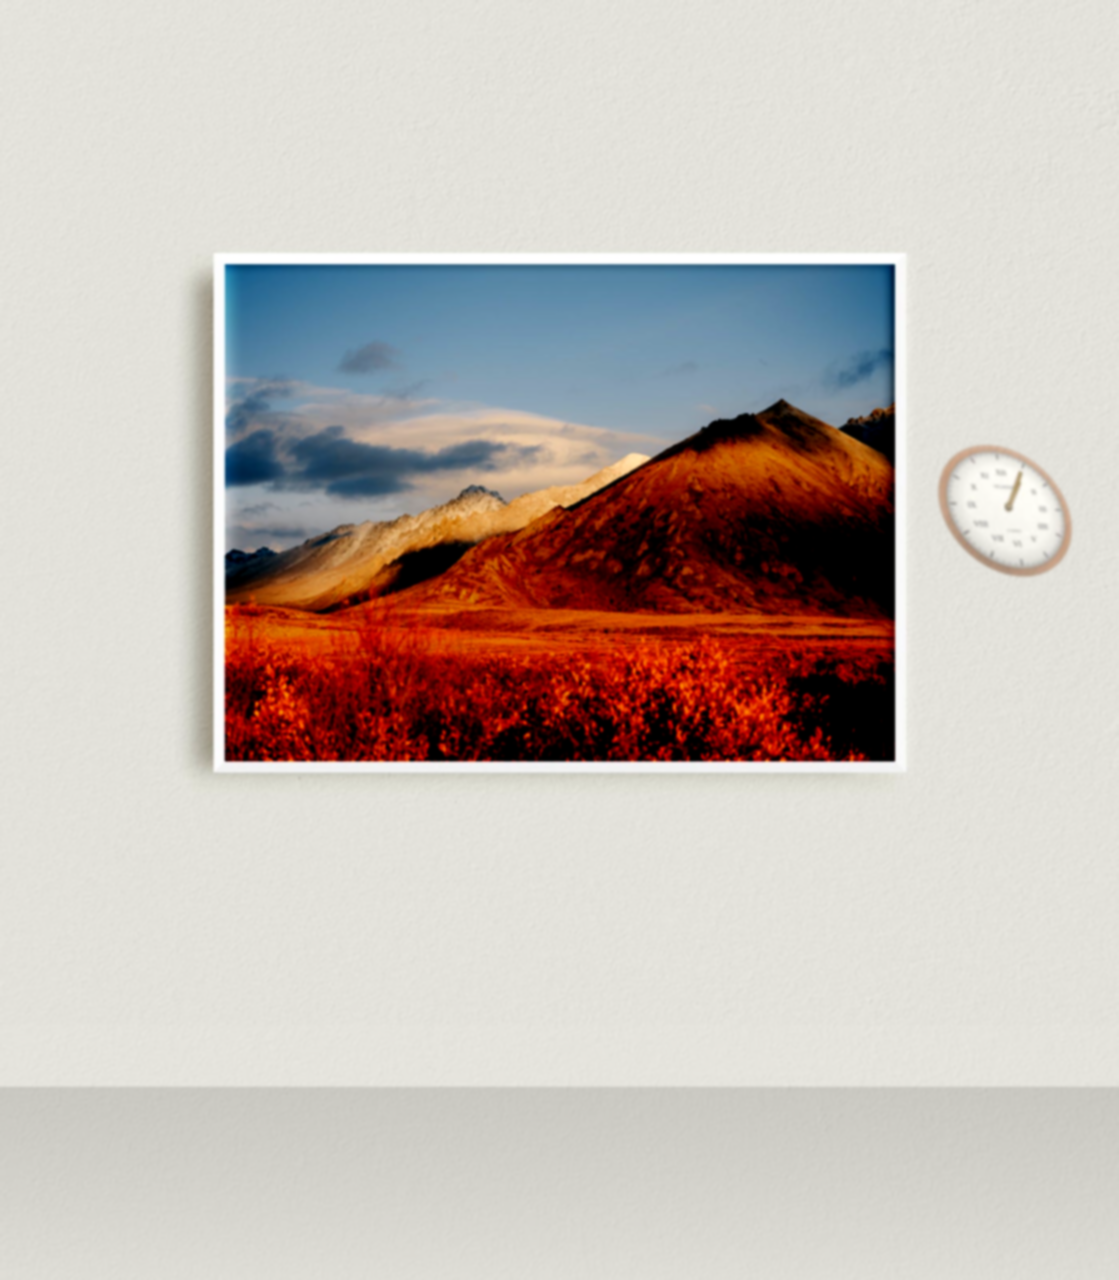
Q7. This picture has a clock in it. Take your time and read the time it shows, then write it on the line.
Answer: 1:05
